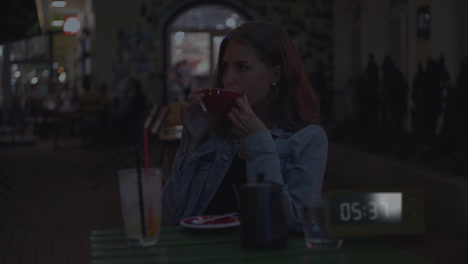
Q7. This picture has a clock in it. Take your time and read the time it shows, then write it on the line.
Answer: 5:37
